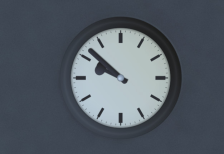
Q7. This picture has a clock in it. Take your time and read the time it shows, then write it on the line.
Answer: 9:52
